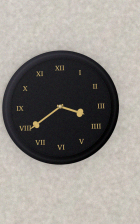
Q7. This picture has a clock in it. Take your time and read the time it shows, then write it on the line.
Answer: 3:39
